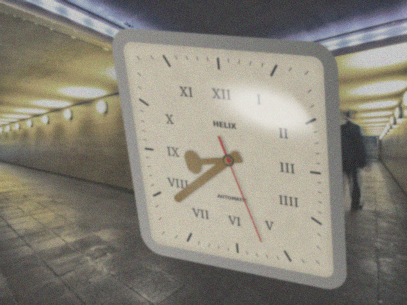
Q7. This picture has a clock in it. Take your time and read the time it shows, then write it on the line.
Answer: 8:38:27
